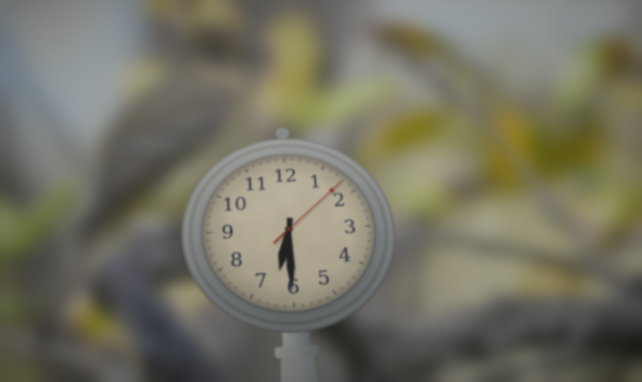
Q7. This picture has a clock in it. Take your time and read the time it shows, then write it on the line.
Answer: 6:30:08
